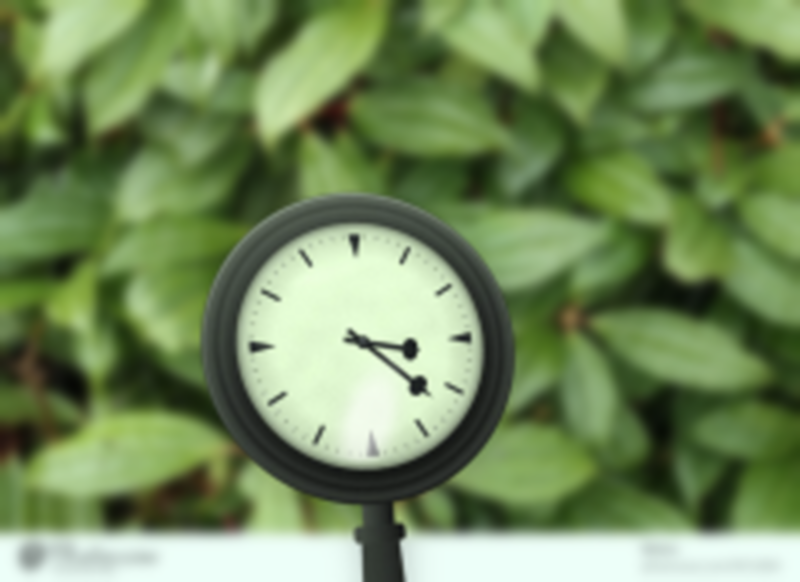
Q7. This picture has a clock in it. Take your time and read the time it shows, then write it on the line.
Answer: 3:22
